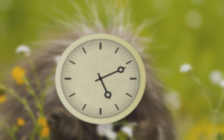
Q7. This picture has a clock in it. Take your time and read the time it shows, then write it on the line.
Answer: 5:11
